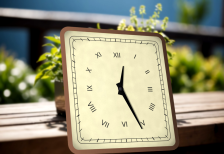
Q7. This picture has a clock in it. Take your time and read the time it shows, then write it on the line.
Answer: 12:26
